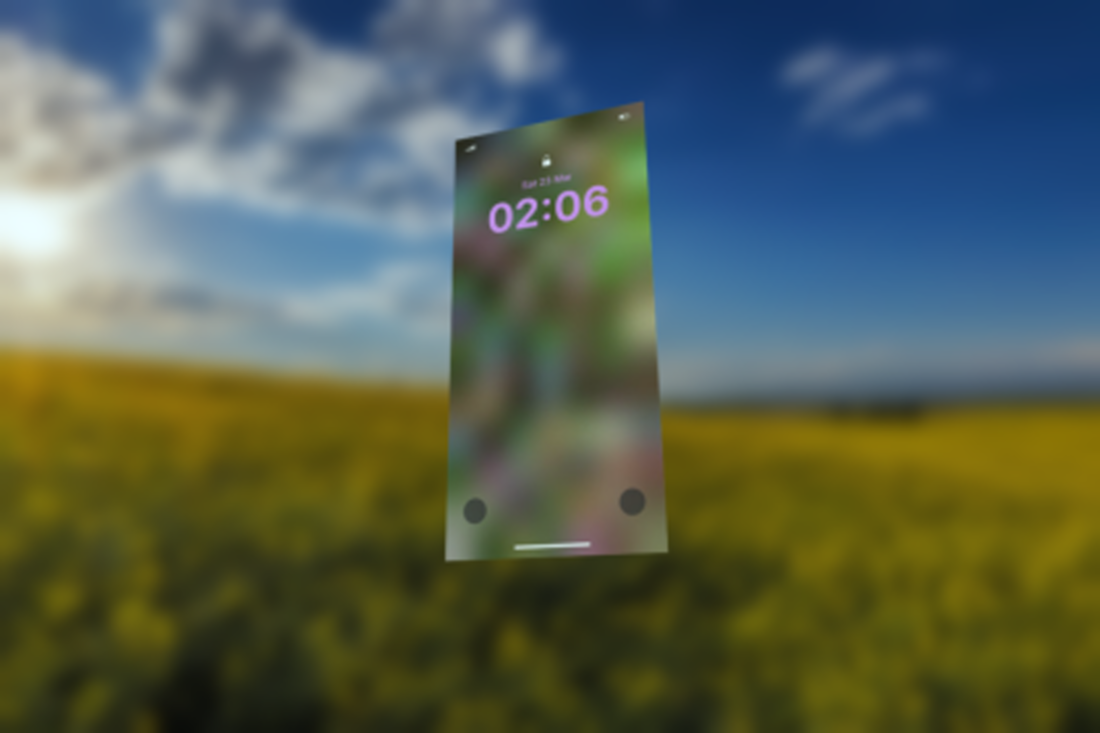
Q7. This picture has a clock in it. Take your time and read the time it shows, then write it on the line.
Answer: 2:06
